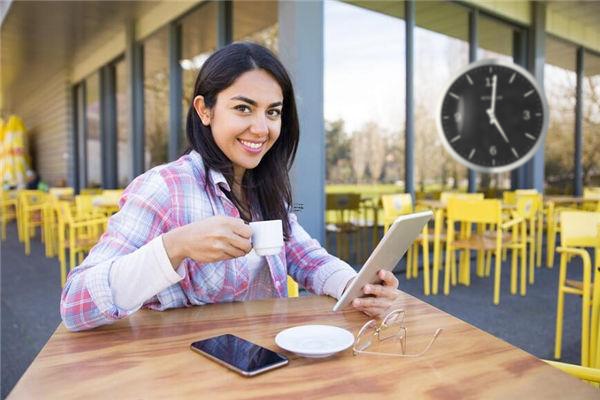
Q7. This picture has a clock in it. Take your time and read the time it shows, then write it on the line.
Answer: 5:01
